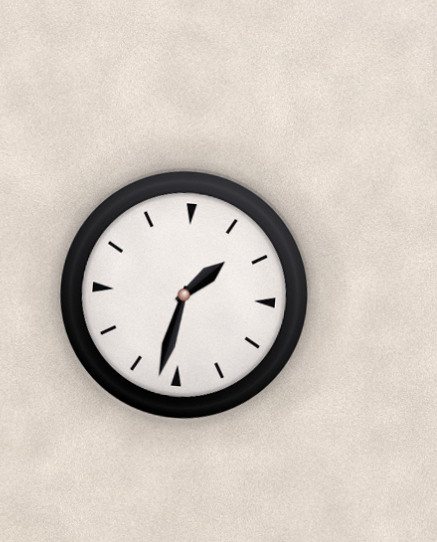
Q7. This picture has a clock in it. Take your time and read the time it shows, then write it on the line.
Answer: 1:32
